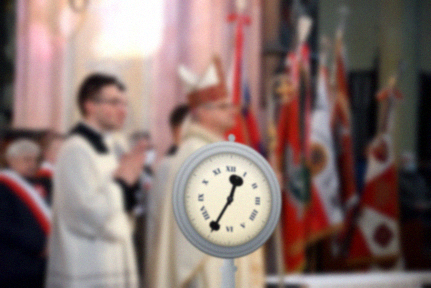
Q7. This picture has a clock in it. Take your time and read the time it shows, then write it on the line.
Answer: 12:35
